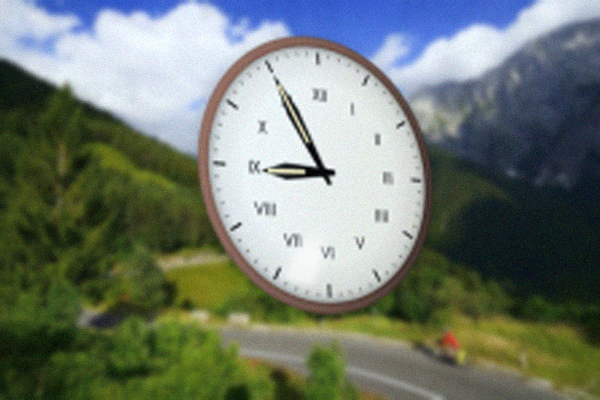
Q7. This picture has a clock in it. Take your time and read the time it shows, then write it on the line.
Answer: 8:55
